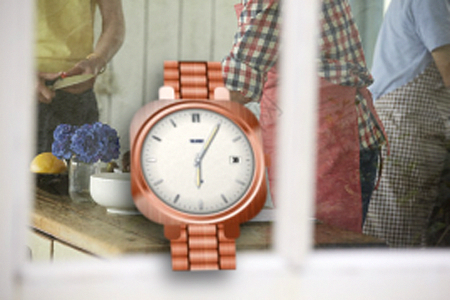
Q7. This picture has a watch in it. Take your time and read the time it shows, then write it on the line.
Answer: 6:05
